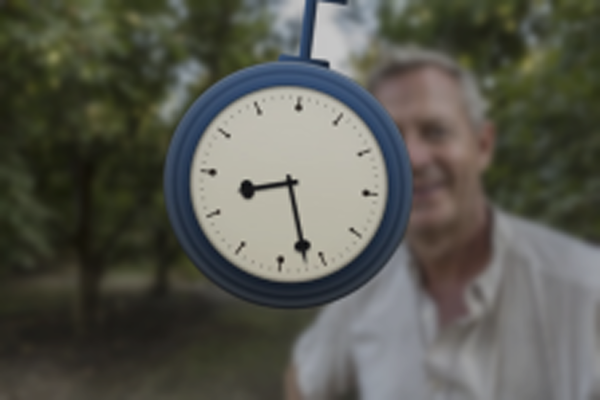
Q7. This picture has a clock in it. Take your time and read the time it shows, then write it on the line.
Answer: 8:27
